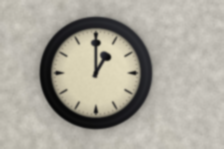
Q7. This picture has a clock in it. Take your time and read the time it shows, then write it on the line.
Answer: 1:00
